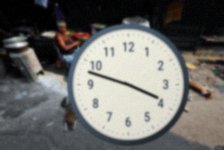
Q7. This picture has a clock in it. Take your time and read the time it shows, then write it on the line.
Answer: 3:48
